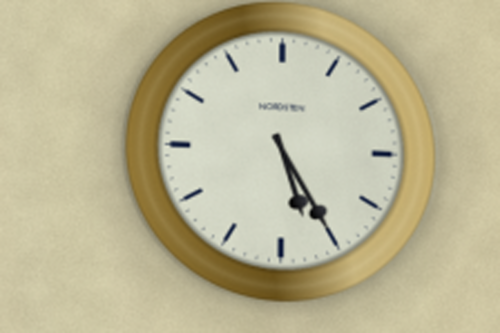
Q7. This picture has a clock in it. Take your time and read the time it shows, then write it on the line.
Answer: 5:25
